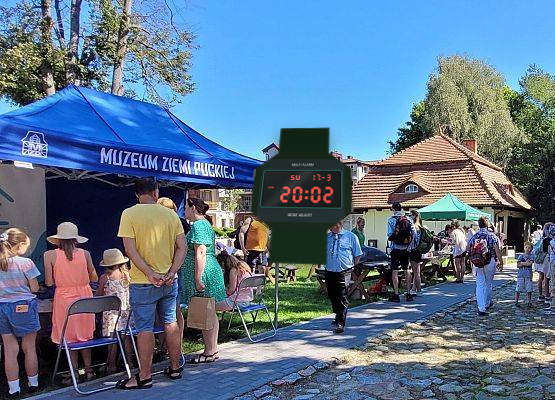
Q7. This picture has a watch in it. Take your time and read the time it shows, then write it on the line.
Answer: 20:02
